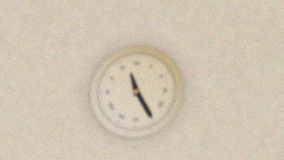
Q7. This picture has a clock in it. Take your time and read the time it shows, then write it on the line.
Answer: 11:25
